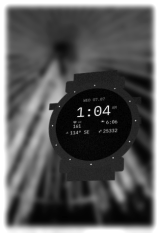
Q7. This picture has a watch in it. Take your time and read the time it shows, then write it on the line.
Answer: 1:04
